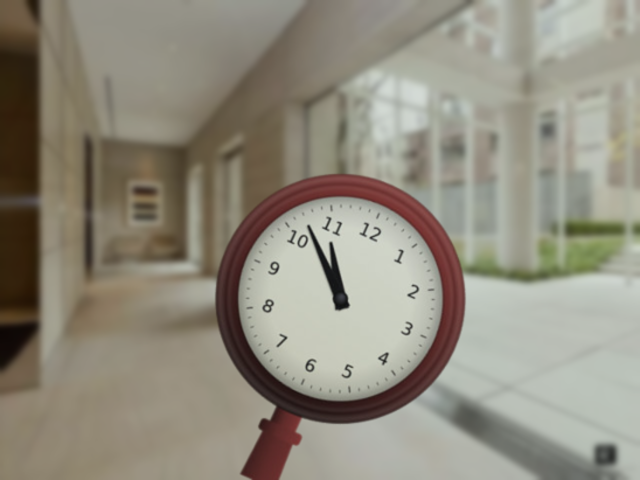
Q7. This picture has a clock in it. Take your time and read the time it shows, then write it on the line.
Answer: 10:52
